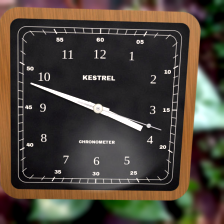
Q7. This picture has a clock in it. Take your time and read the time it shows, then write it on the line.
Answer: 3:48:18
